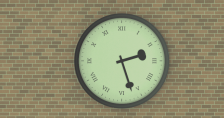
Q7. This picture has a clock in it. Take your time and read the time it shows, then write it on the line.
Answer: 2:27
